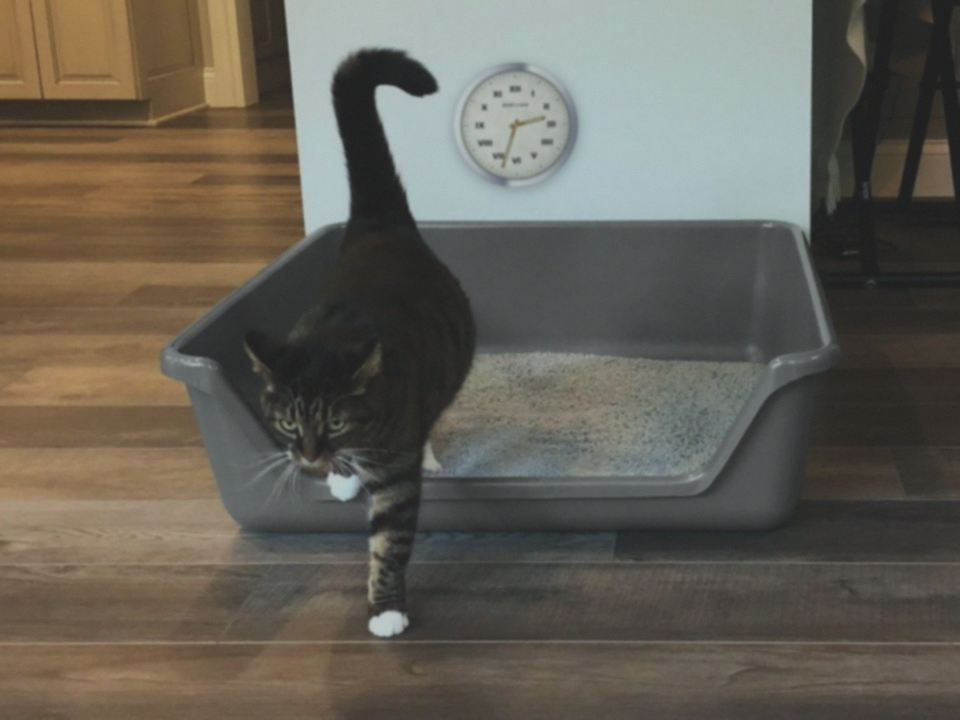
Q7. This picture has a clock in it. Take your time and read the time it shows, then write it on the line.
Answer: 2:33
